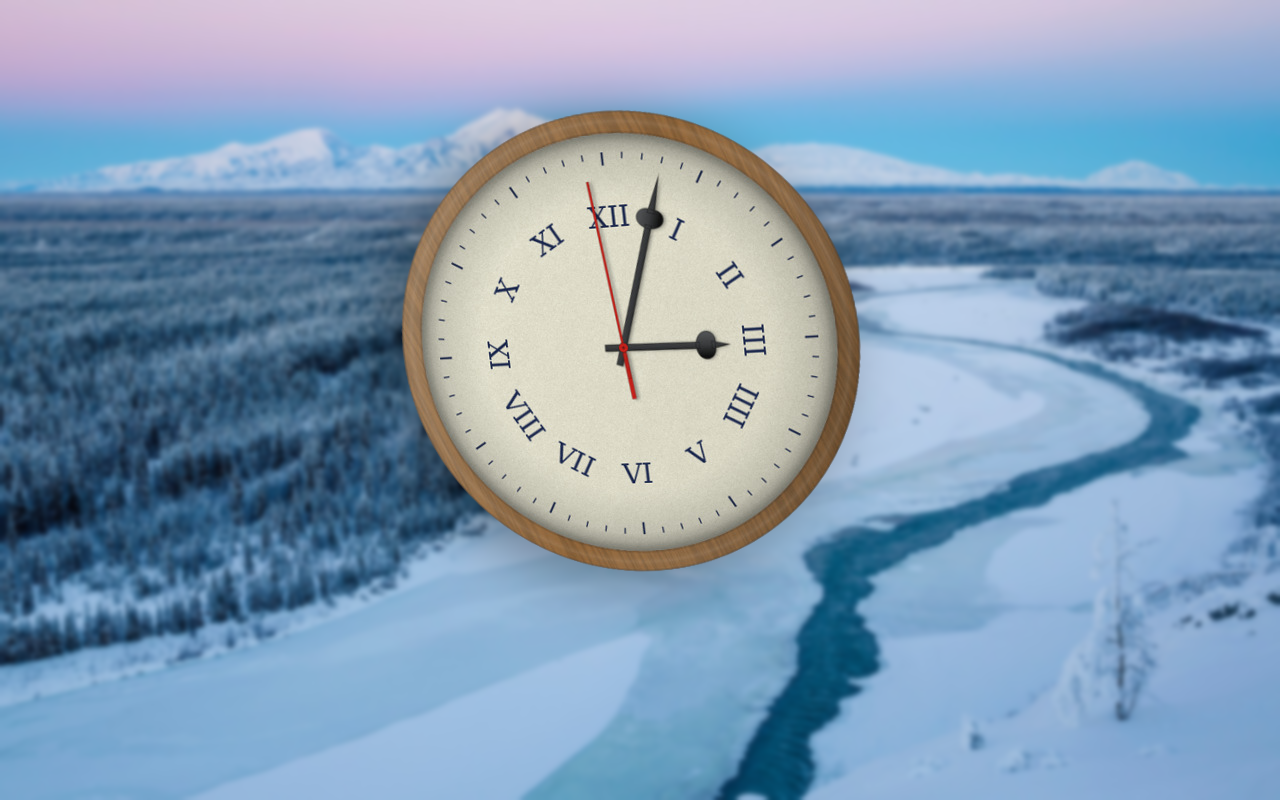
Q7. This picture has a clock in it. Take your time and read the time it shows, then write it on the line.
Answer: 3:02:59
